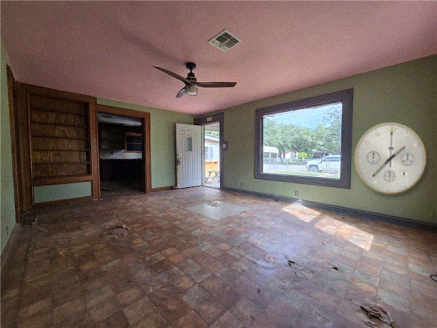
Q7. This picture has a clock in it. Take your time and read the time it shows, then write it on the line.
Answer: 1:37
